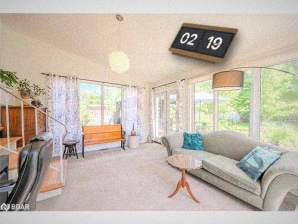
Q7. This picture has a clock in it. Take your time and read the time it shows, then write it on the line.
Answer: 2:19
